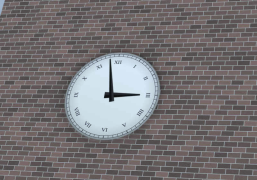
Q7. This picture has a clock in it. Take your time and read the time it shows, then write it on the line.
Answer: 2:58
